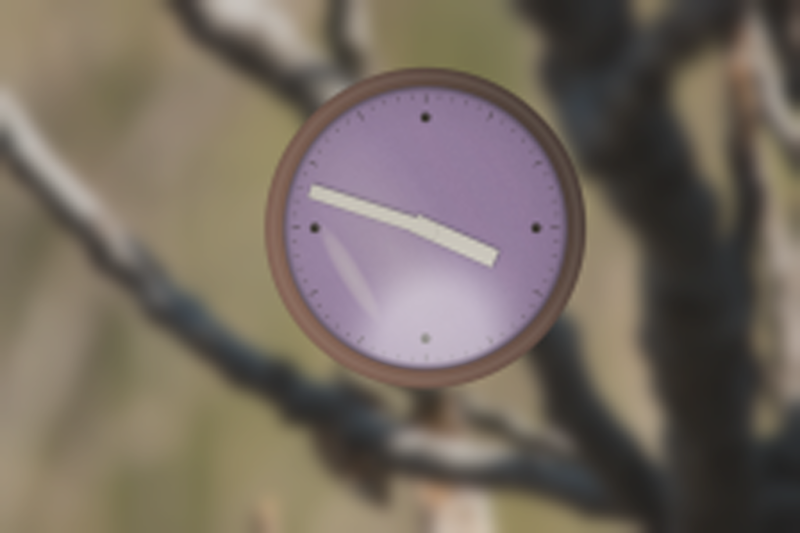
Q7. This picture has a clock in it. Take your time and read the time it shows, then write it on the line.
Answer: 3:48
